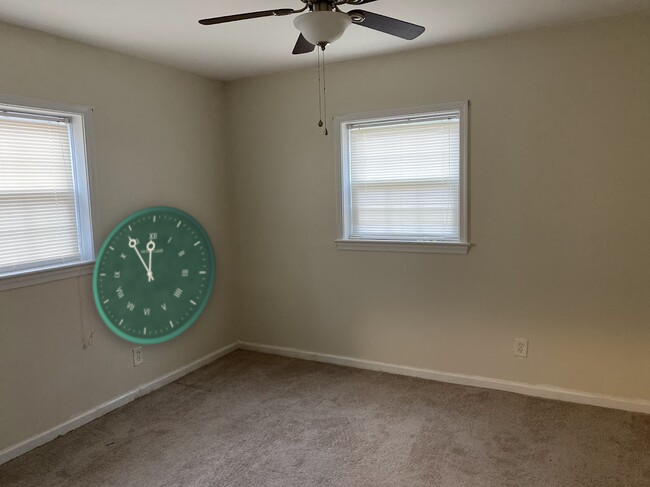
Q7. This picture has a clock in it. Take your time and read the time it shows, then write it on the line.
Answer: 11:54
